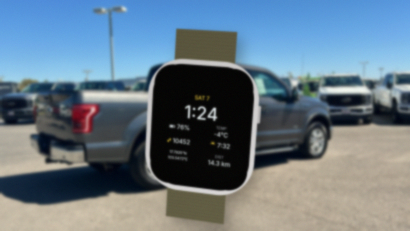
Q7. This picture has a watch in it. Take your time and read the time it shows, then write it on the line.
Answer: 1:24
